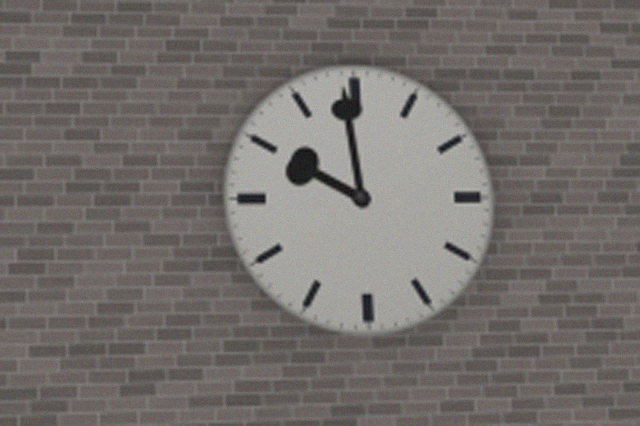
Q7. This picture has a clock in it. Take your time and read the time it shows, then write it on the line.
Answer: 9:59
